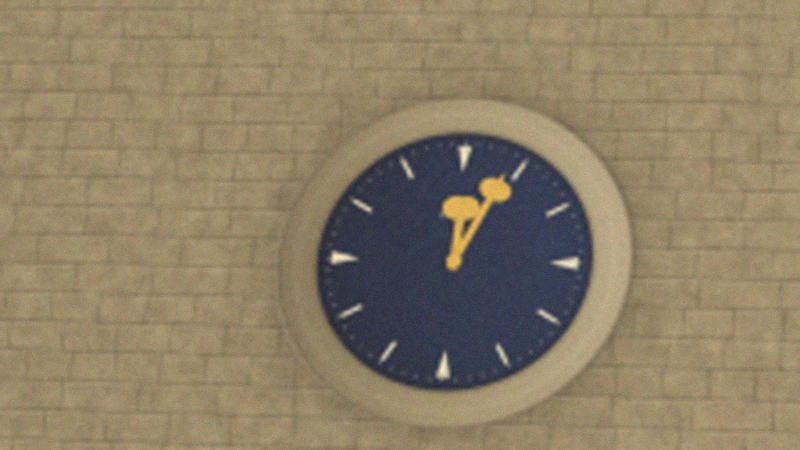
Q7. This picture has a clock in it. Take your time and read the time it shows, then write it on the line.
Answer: 12:04
